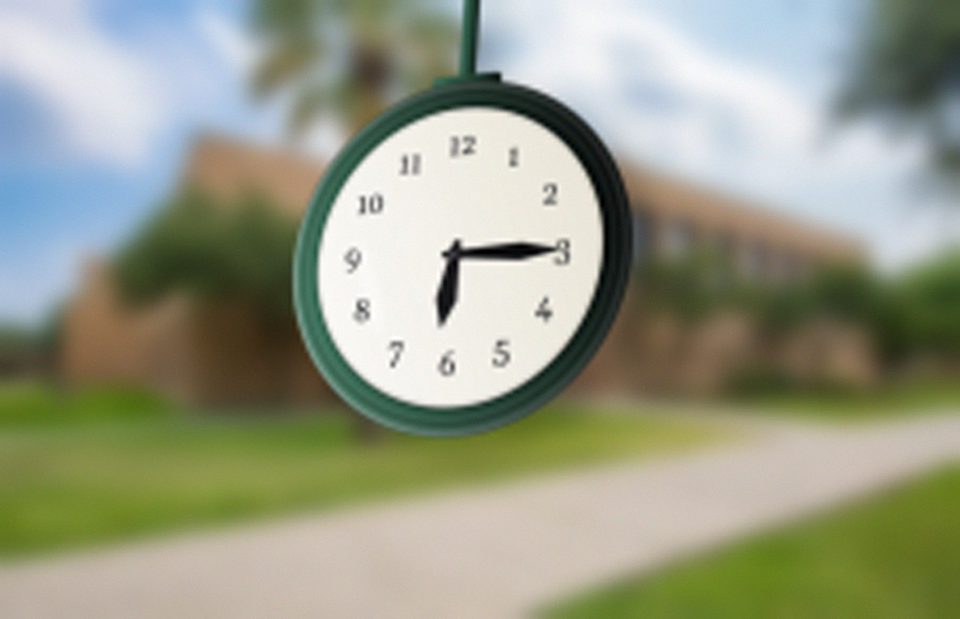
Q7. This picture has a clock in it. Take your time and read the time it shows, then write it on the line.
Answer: 6:15
